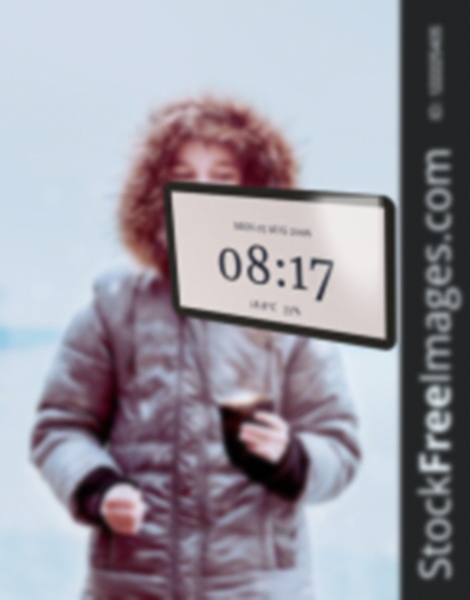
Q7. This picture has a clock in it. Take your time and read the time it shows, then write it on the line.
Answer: 8:17
